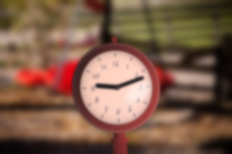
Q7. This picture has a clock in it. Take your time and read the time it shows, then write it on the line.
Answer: 9:12
